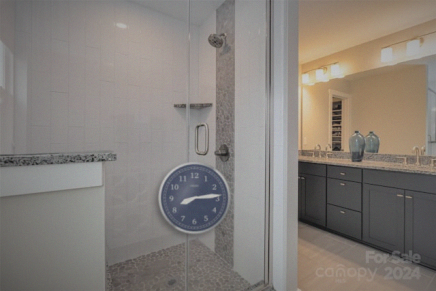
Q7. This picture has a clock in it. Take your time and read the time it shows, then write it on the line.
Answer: 8:14
